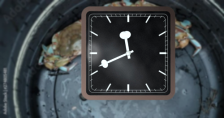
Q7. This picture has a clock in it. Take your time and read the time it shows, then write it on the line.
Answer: 11:41
